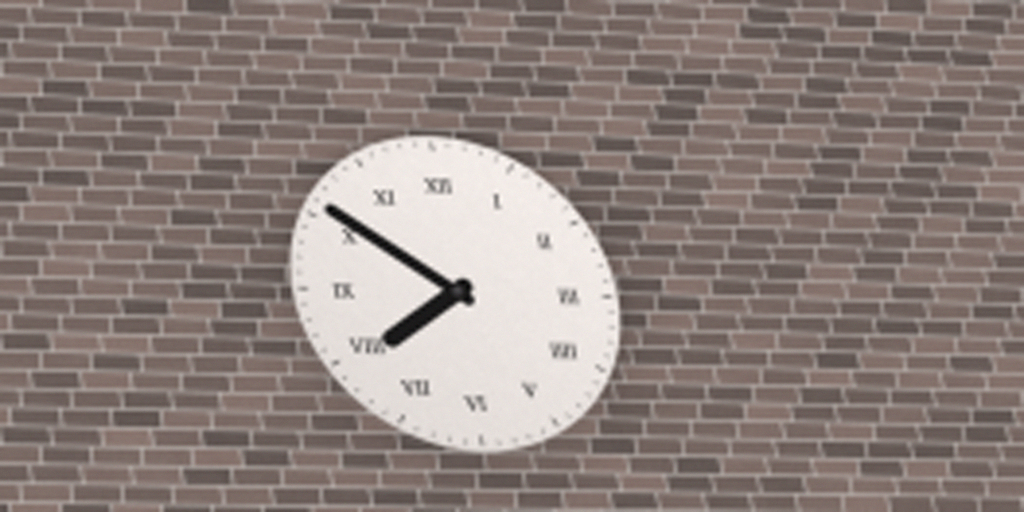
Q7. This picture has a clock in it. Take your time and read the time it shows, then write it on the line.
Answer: 7:51
